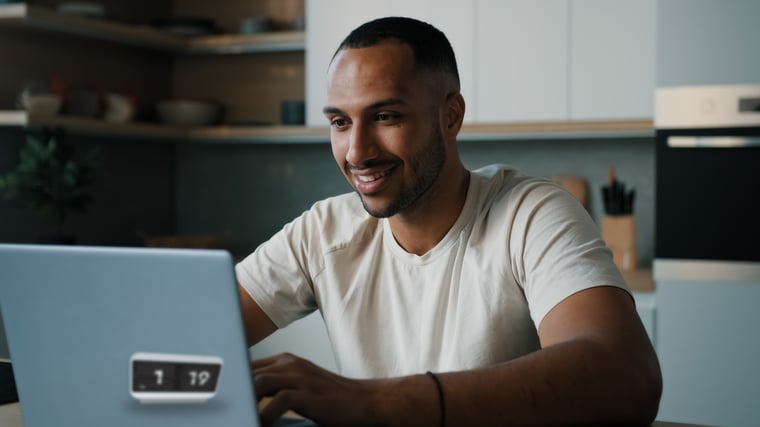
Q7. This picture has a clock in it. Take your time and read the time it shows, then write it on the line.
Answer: 1:19
